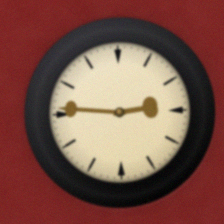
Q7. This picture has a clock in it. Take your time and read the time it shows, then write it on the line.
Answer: 2:46
